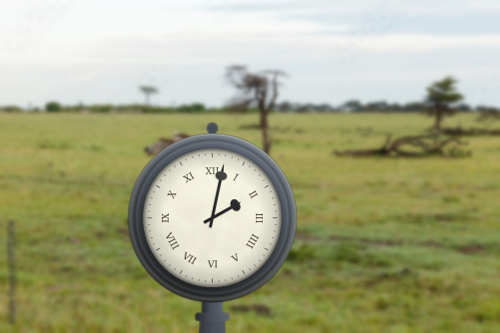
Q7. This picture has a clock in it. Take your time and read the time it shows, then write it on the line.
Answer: 2:02
